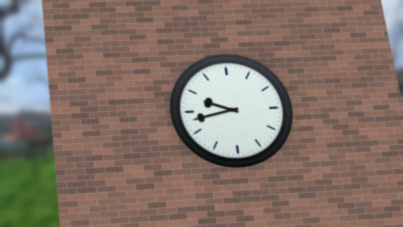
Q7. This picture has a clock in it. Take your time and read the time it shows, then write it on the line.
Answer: 9:43
